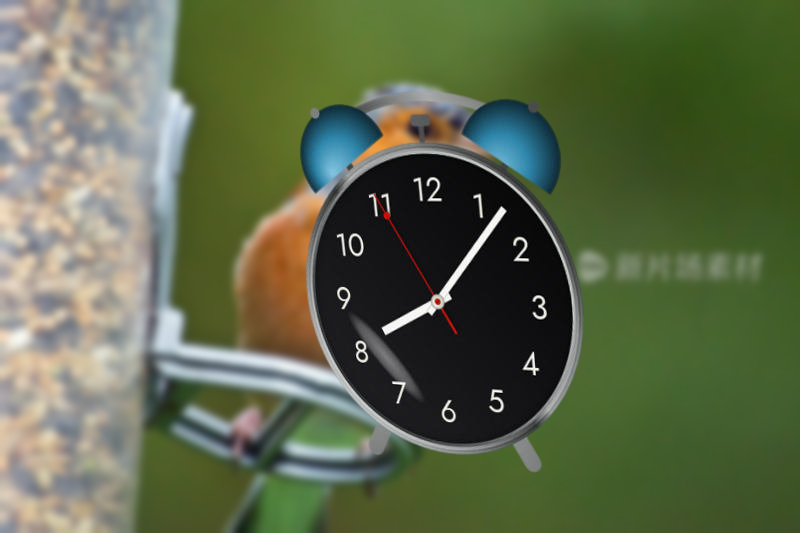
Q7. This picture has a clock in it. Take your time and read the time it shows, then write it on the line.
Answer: 8:06:55
